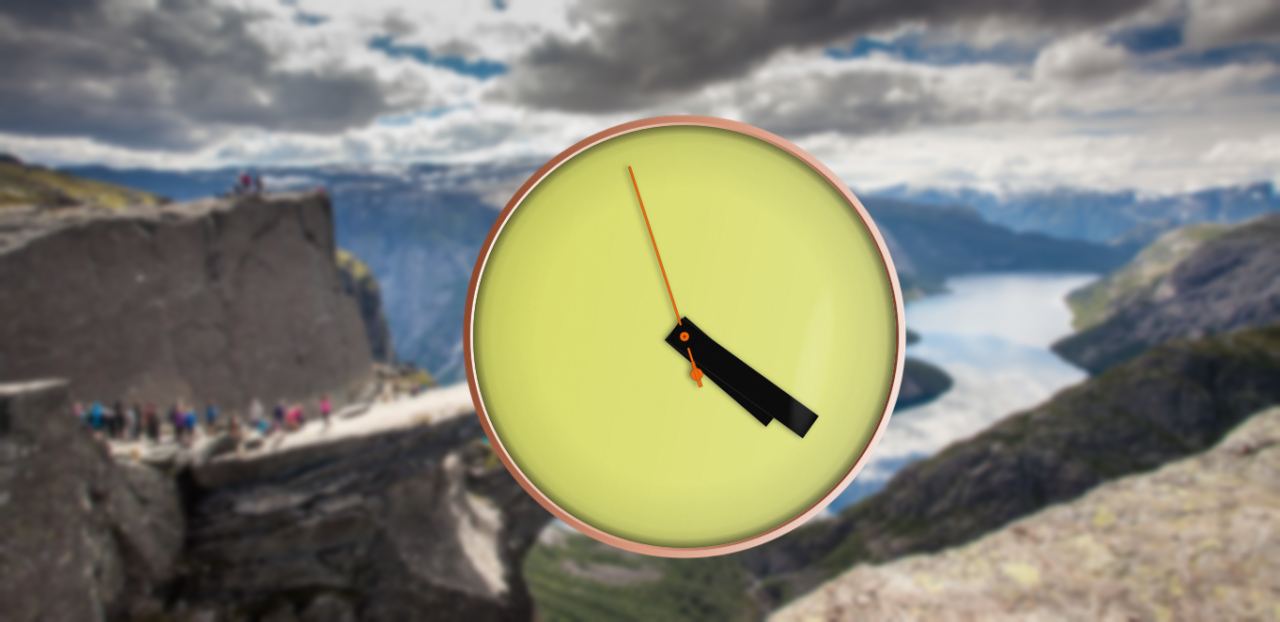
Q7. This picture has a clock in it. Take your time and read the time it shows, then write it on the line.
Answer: 4:20:57
